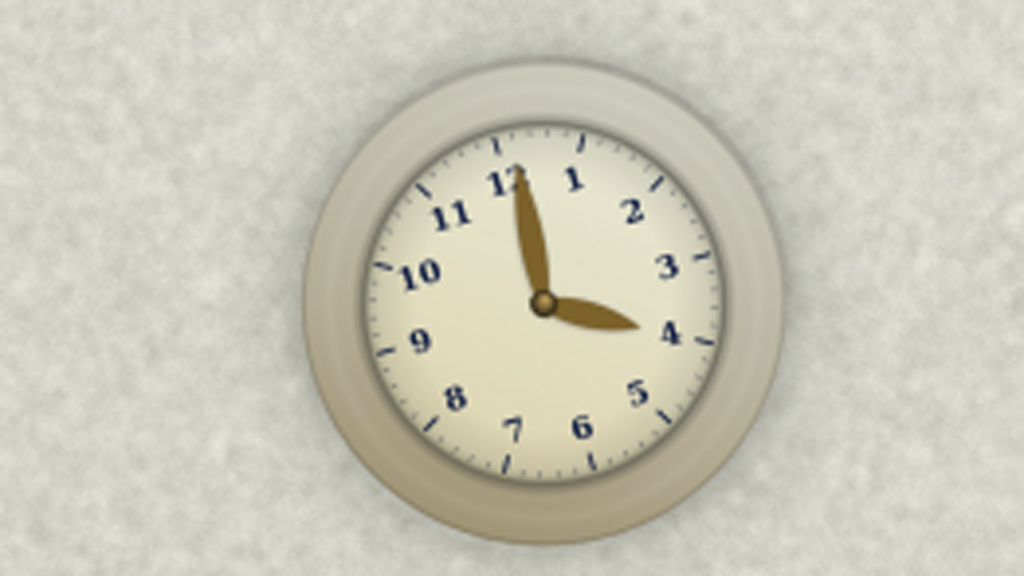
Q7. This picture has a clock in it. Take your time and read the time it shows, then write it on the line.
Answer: 4:01
